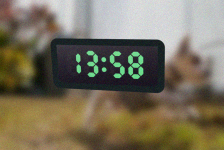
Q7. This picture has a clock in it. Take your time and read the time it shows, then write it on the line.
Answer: 13:58
